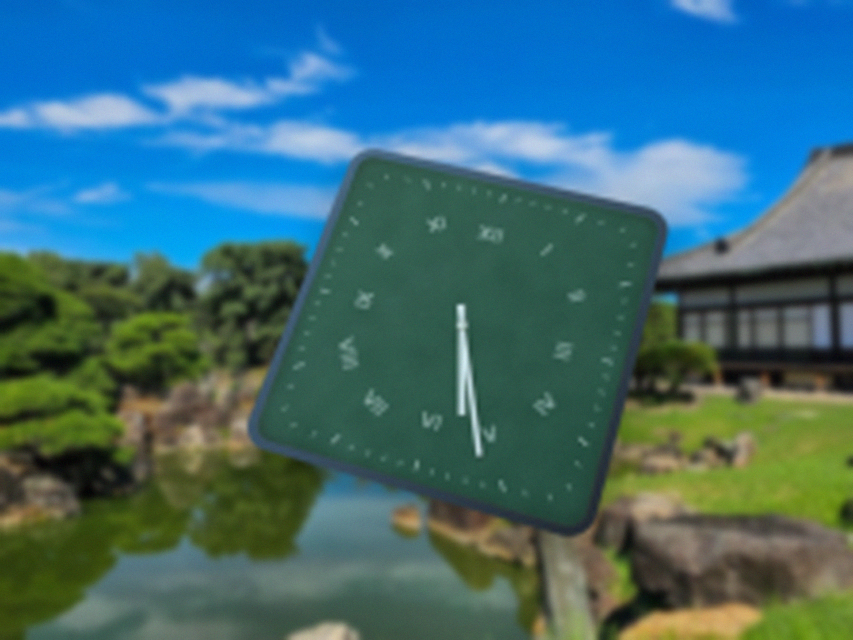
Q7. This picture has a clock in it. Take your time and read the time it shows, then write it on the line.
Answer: 5:26
